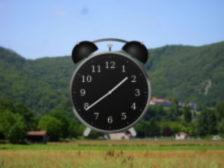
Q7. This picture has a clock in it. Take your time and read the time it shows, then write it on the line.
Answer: 1:39
